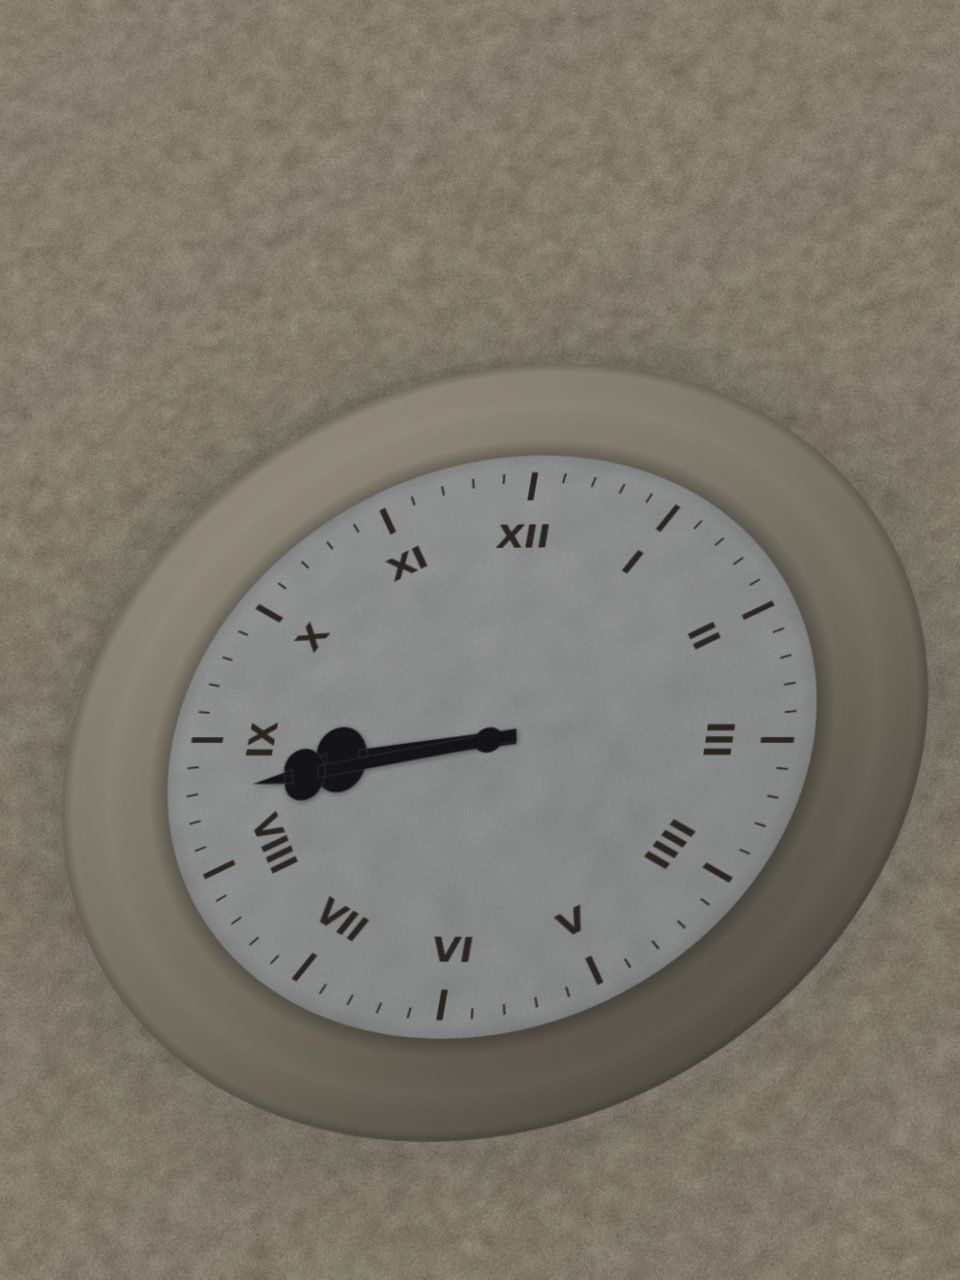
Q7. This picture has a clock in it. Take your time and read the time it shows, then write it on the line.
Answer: 8:43
